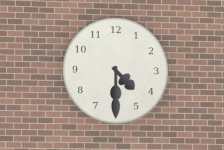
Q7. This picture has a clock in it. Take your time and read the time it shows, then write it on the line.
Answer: 4:30
